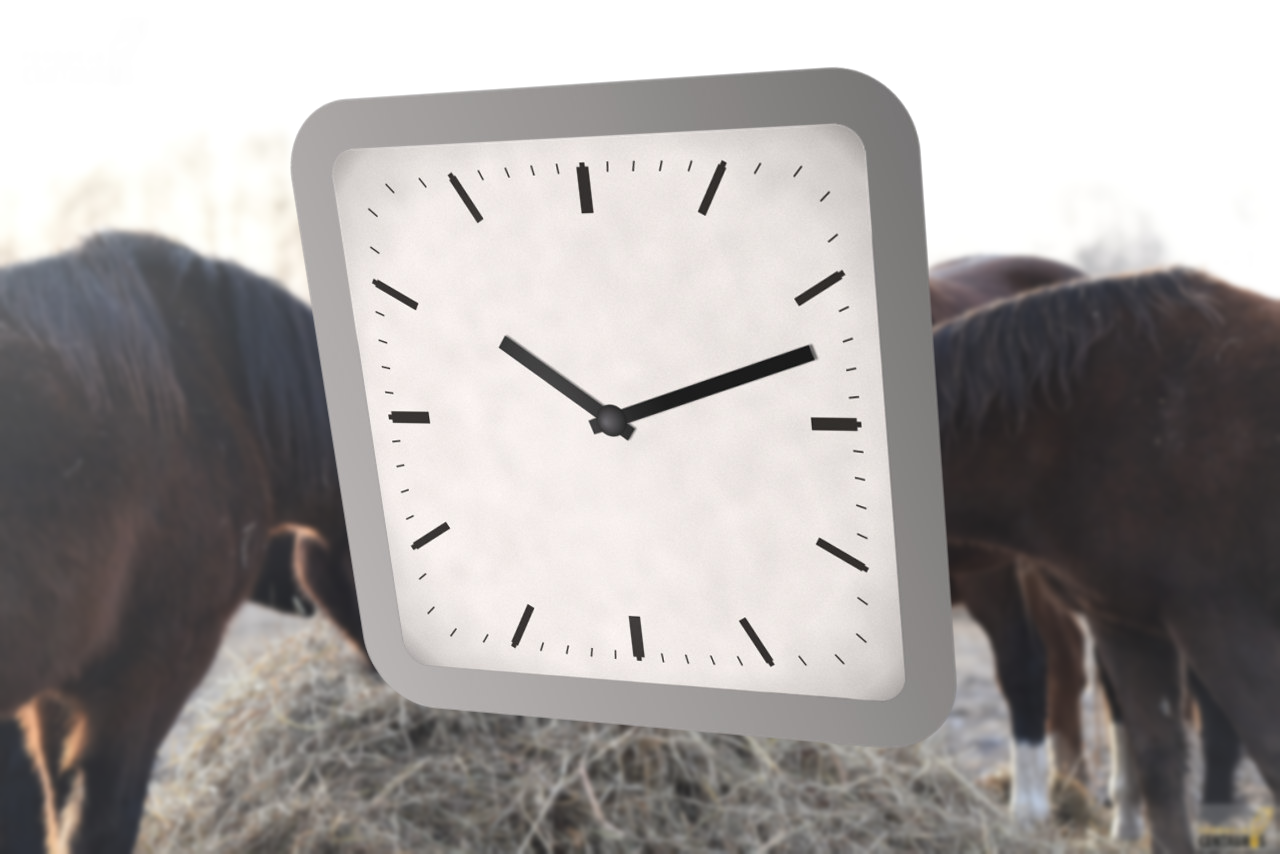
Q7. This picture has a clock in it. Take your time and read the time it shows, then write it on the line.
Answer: 10:12
